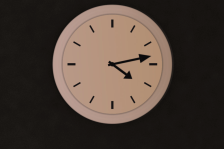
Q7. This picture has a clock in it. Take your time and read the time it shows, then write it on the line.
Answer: 4:13
